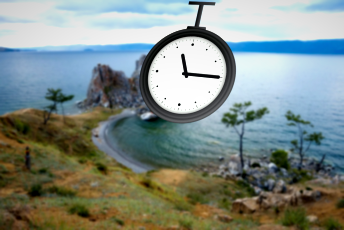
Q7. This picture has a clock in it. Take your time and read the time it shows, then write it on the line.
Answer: 11:15
